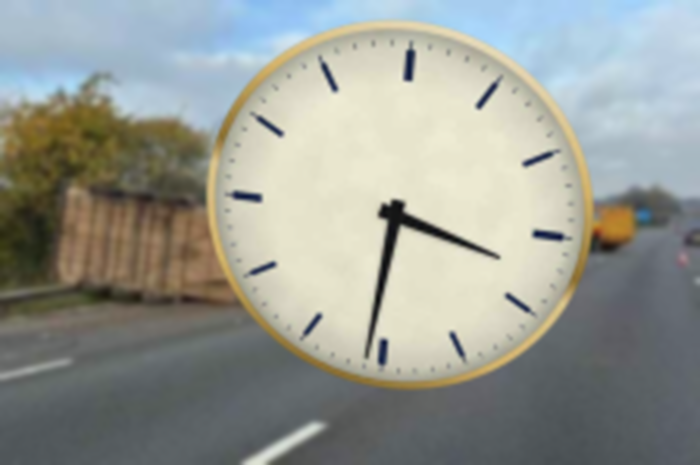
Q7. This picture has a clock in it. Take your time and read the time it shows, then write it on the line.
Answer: 3:31
